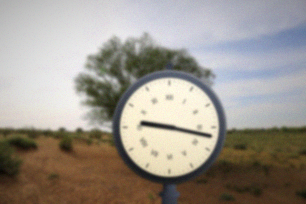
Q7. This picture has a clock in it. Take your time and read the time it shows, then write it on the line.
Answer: 9:17
